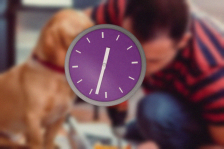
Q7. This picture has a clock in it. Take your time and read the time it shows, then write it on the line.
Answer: 12:33
